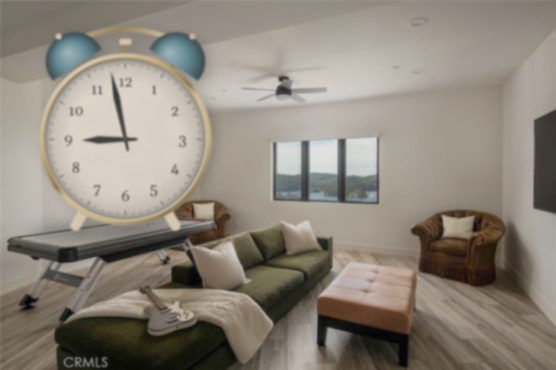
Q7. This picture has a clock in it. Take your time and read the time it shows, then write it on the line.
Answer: 8:58
